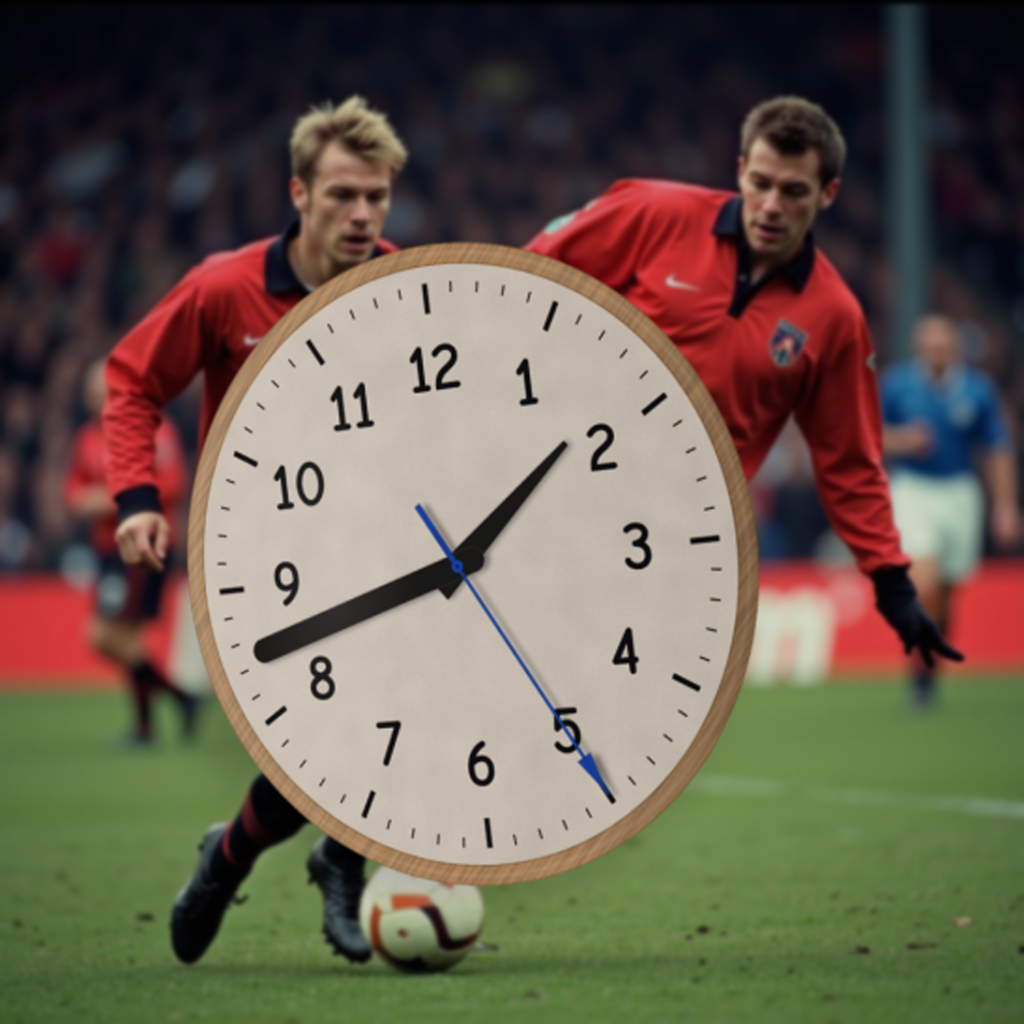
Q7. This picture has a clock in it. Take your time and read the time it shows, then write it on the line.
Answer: 1:42:25
